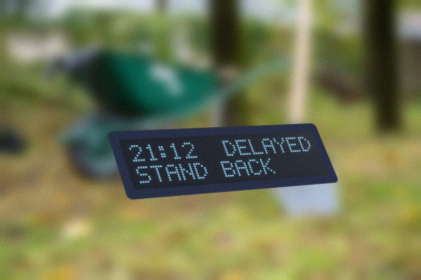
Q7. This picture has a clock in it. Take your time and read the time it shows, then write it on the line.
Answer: 21:12
